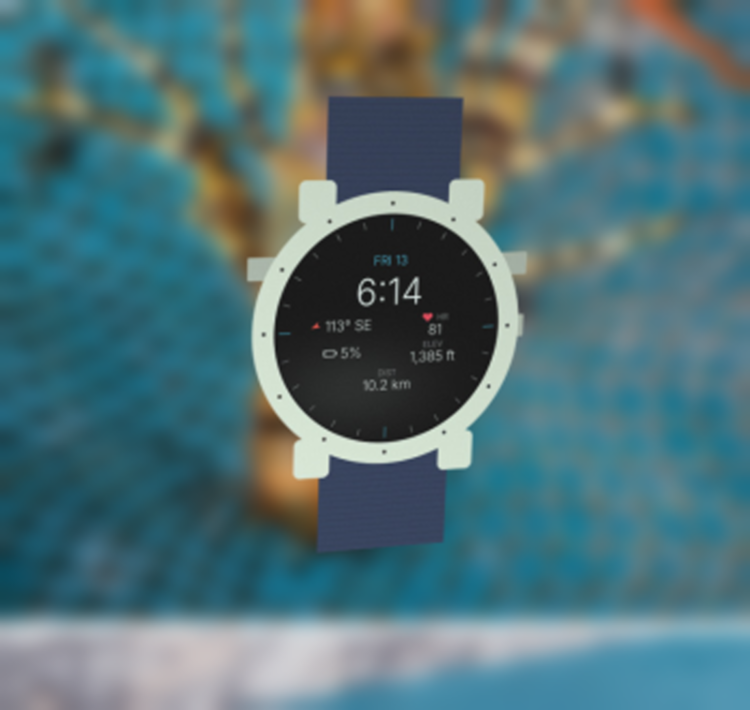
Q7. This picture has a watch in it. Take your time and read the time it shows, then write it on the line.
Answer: 6:14
